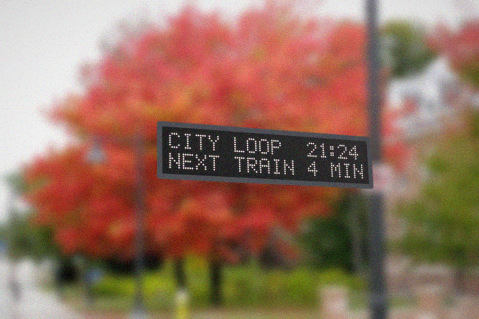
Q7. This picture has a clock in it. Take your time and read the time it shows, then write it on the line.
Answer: 21:24
